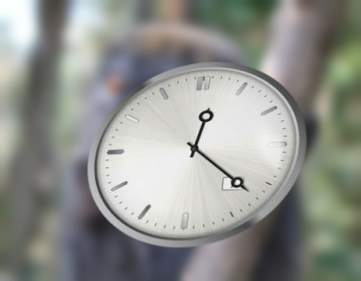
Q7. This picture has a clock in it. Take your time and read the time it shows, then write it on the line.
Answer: 12:22
